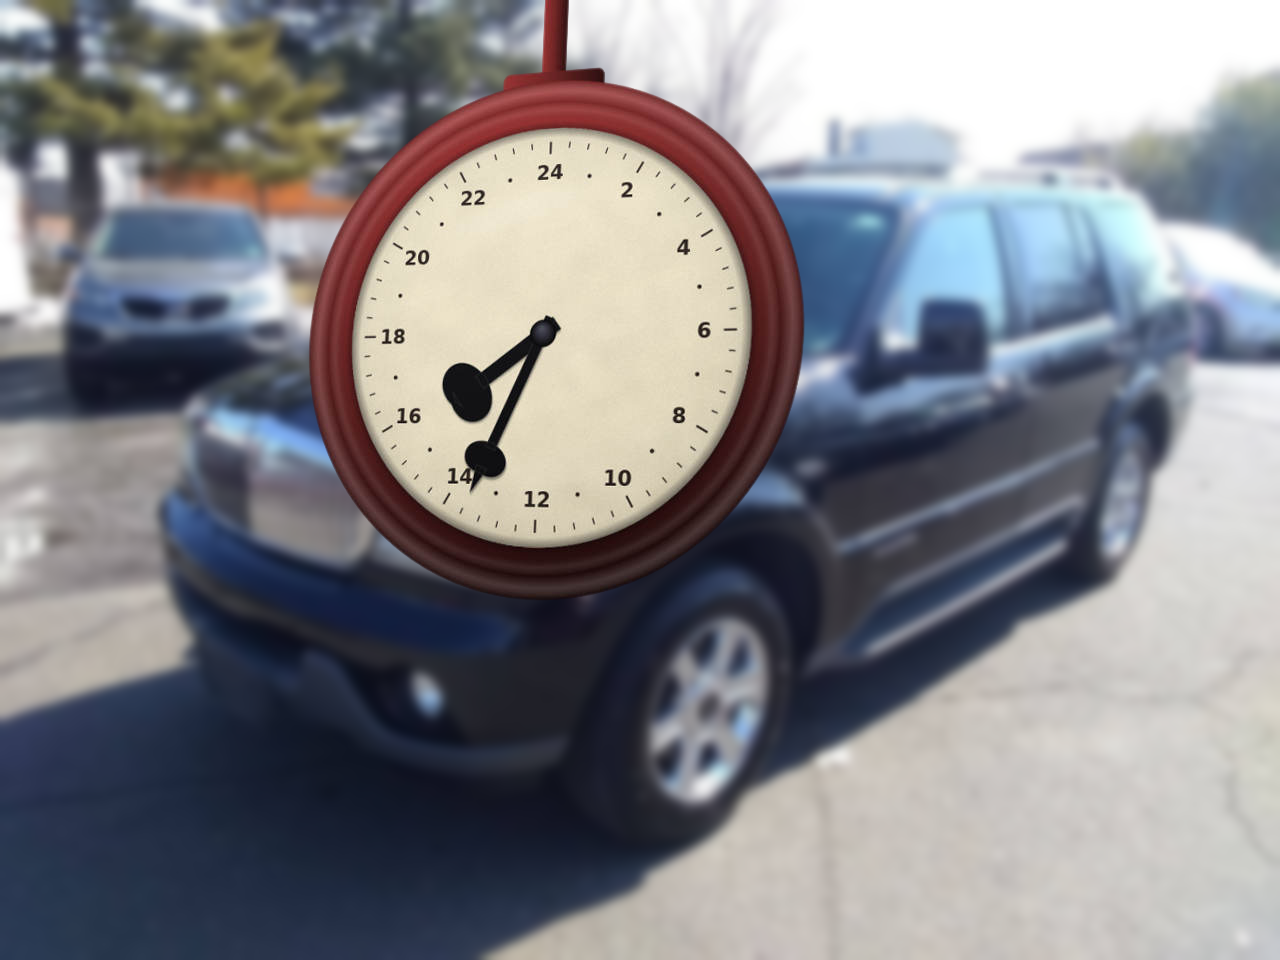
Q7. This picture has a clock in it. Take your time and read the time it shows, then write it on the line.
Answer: 15:34
